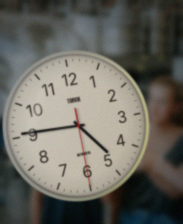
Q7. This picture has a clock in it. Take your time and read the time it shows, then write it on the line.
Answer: 4:45:30
